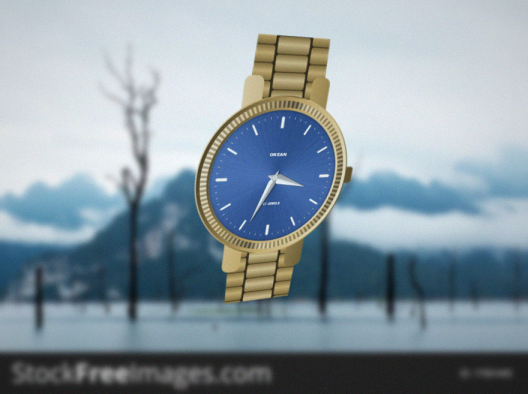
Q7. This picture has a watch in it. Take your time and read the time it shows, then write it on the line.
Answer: 3:34
